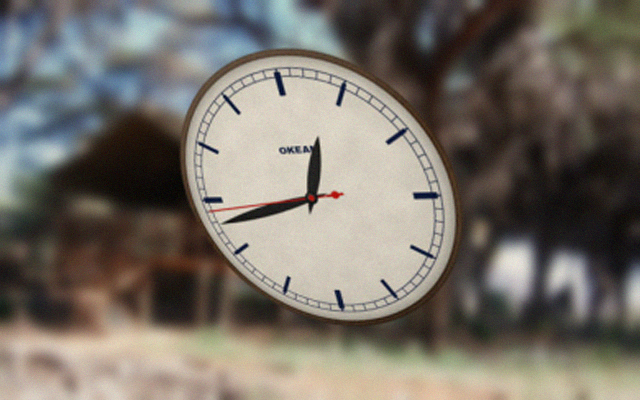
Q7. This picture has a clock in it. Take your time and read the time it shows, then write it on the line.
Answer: 12:42:44
